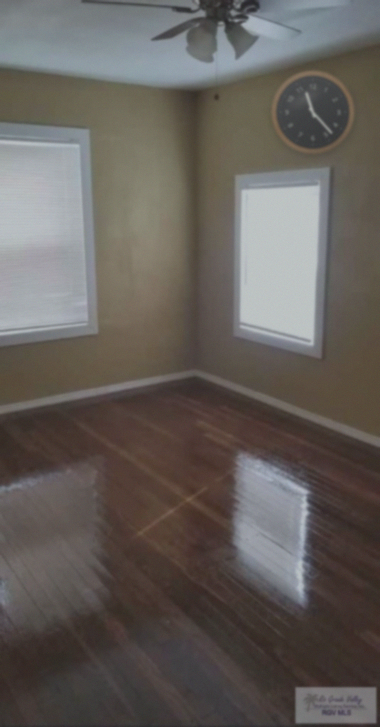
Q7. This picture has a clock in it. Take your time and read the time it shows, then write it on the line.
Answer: 11:23
